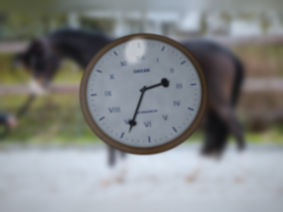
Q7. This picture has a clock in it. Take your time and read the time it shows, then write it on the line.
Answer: 2:34
